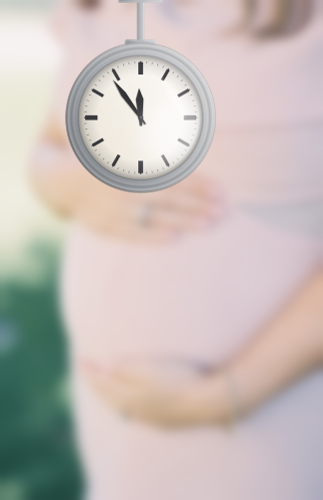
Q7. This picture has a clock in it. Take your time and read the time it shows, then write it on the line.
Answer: 11:54
